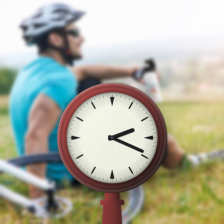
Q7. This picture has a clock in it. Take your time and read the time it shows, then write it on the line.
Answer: 2:19
